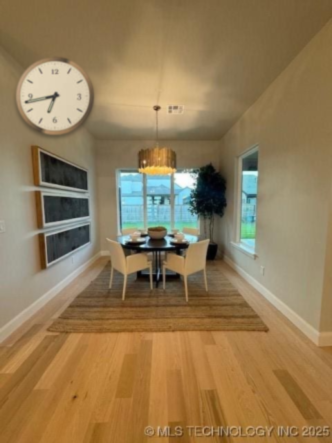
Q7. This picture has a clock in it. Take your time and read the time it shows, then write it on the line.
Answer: 6:43
